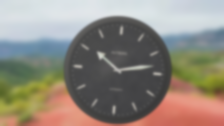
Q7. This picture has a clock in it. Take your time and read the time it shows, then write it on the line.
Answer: 10:13
